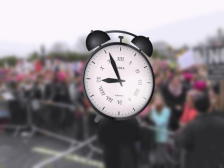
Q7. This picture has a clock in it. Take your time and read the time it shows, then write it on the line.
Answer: 8:56
